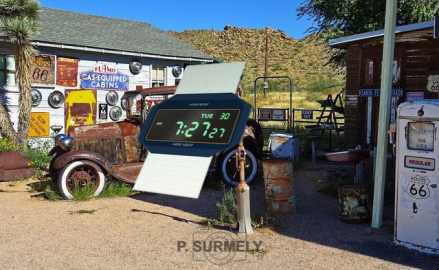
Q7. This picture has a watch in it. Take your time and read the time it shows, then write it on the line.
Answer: 7:27:27
